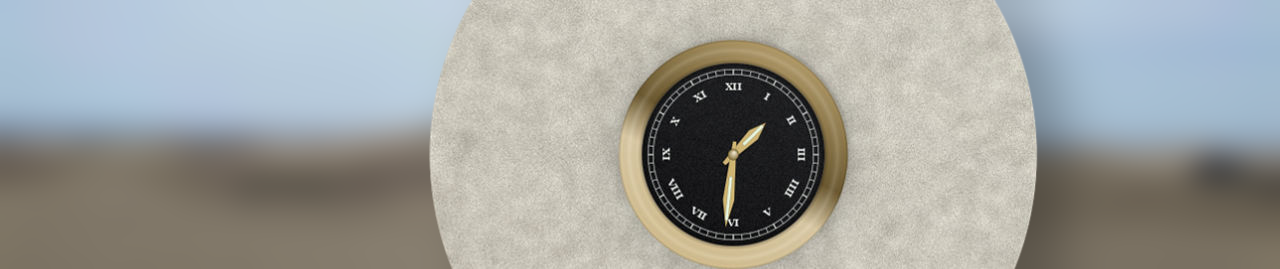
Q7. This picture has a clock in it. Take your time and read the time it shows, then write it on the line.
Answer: 1:31
